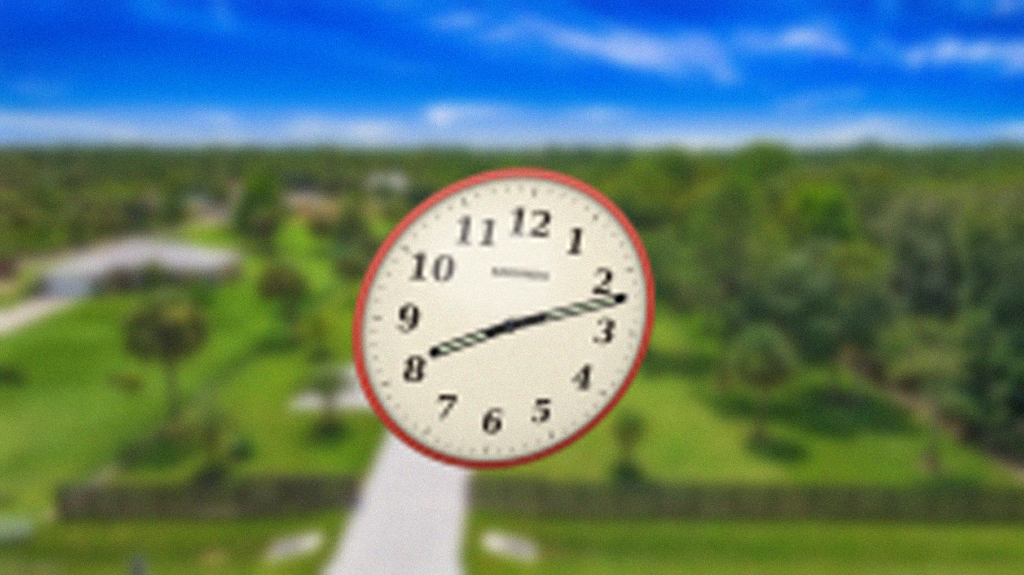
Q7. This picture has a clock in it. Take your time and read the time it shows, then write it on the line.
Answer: 8:12
